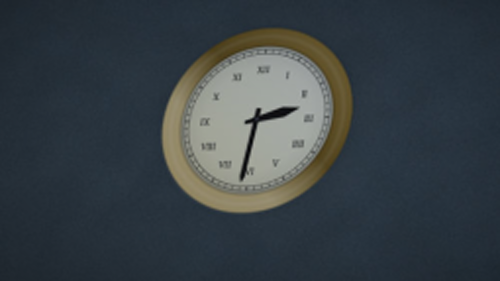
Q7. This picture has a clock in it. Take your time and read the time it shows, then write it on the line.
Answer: 2:31
